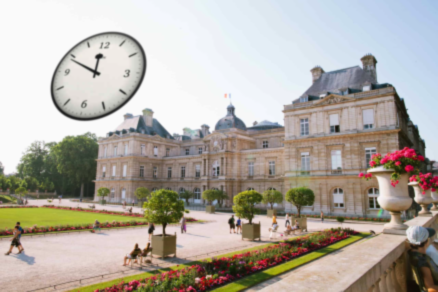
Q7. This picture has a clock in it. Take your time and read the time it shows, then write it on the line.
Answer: 11:49
